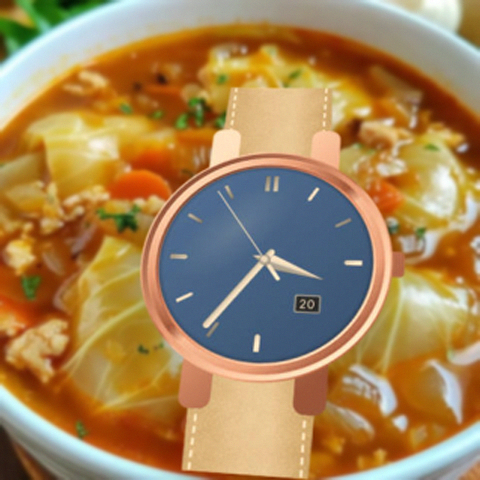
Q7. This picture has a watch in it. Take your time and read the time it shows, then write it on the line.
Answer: 3:35:54
